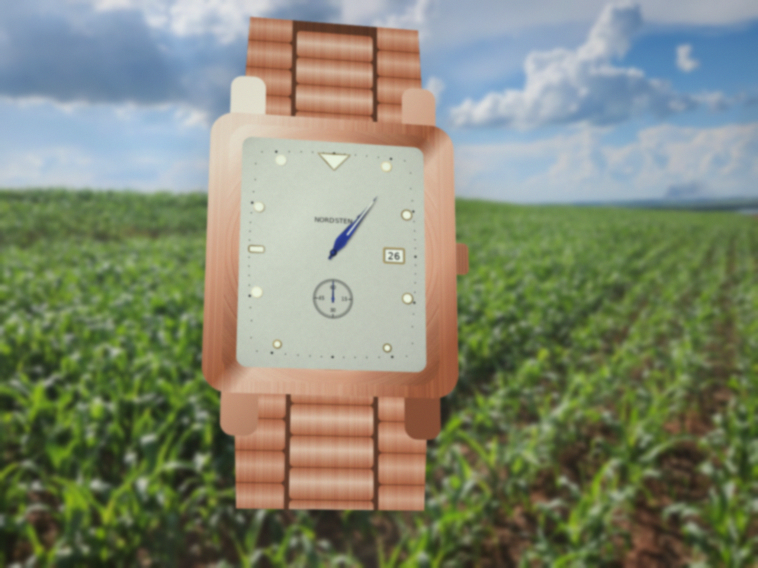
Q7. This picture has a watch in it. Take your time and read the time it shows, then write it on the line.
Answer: 1:06
